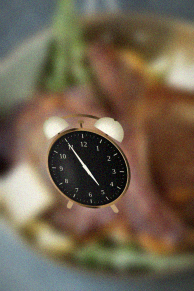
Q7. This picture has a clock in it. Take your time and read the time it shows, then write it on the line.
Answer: 4:55
